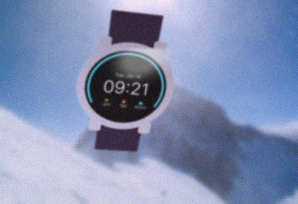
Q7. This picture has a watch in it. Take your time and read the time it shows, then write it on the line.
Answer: 9:21
